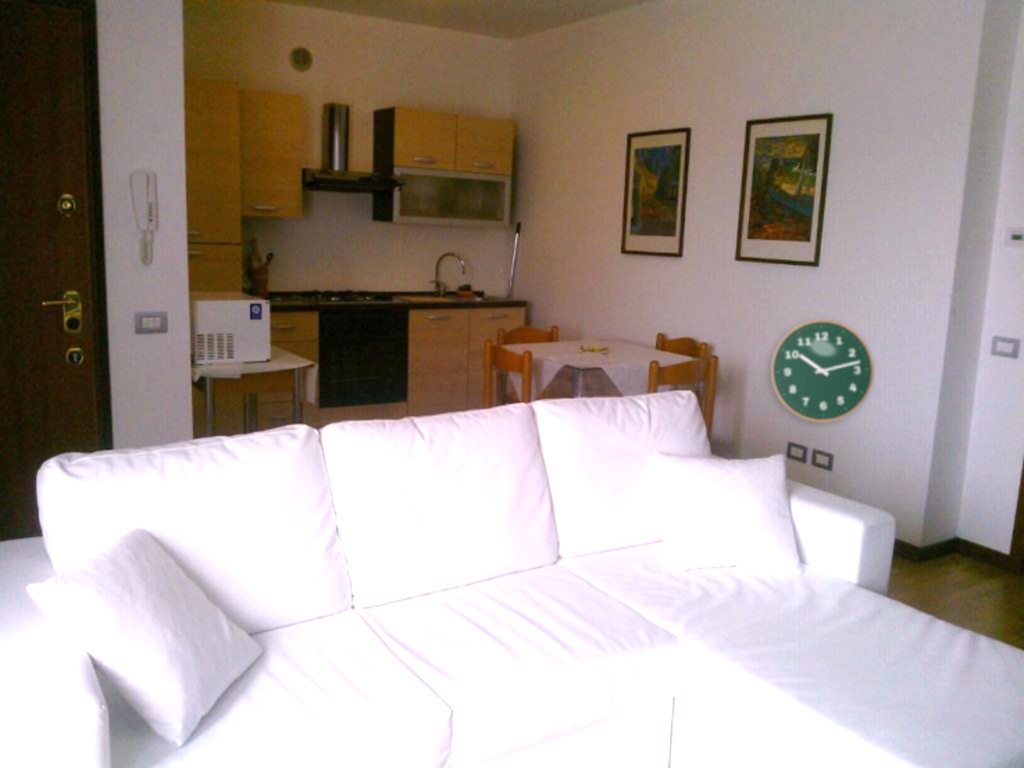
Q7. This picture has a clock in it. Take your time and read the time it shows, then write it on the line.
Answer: 10:13
